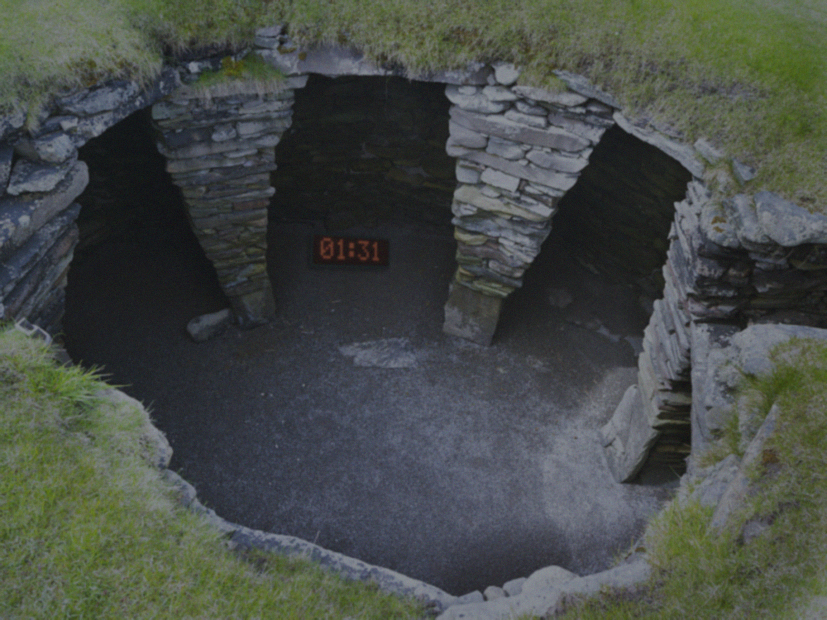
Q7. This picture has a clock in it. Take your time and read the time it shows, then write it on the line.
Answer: 1:31
